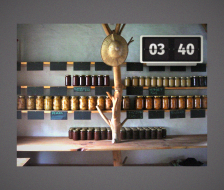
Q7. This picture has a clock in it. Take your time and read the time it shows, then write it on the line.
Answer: 3:40
